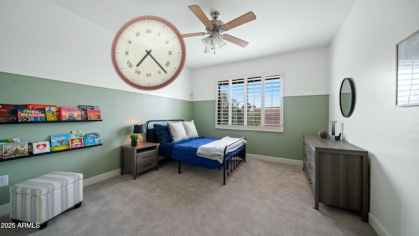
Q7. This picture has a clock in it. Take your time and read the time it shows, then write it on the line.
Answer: 7:23
